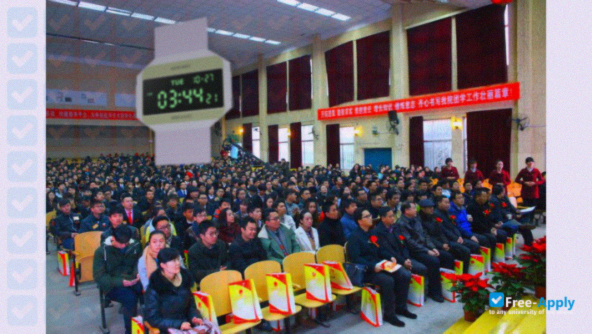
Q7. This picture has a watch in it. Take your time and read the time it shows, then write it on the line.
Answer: 3:44
